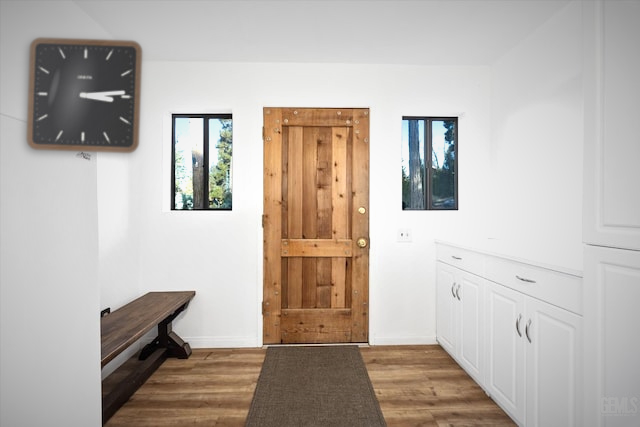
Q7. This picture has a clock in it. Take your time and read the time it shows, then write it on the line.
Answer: 3:14
